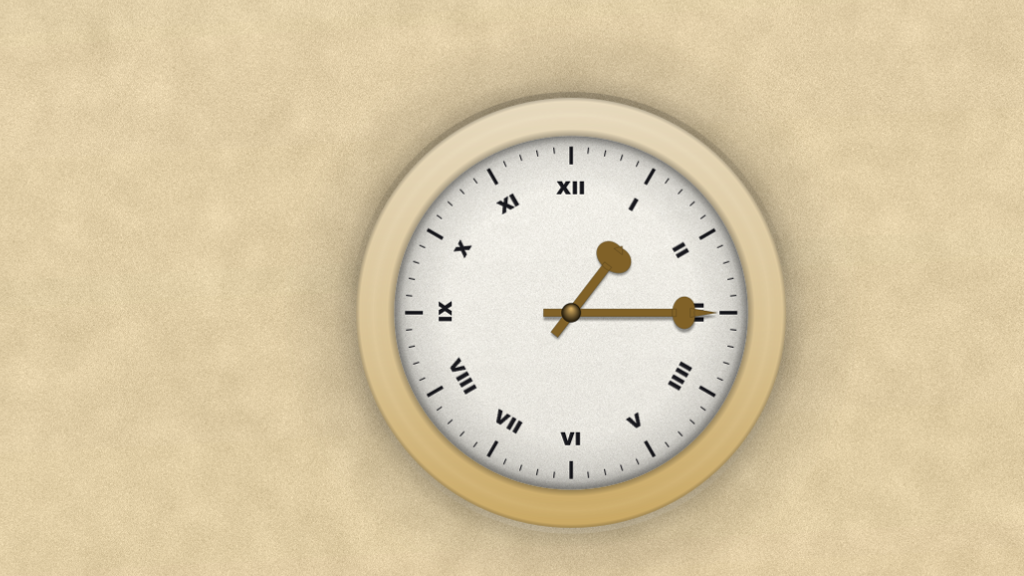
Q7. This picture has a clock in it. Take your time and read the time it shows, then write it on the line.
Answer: 1:15
